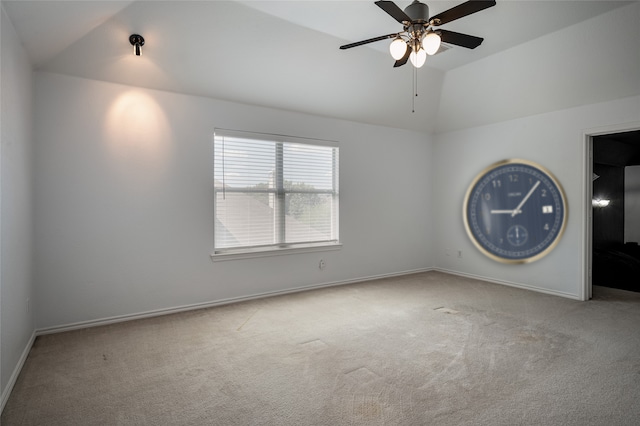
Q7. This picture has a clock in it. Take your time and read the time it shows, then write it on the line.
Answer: 9:07
